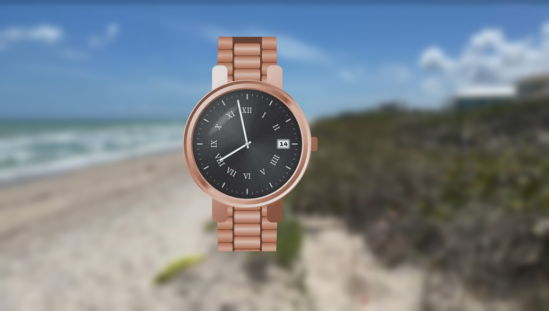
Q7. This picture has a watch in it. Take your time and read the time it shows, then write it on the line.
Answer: 7:58
